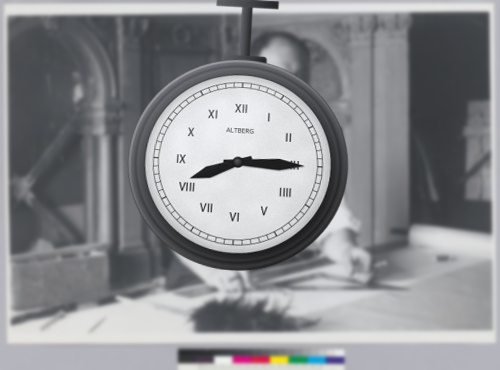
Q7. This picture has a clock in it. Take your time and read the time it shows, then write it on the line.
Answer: 8:15
